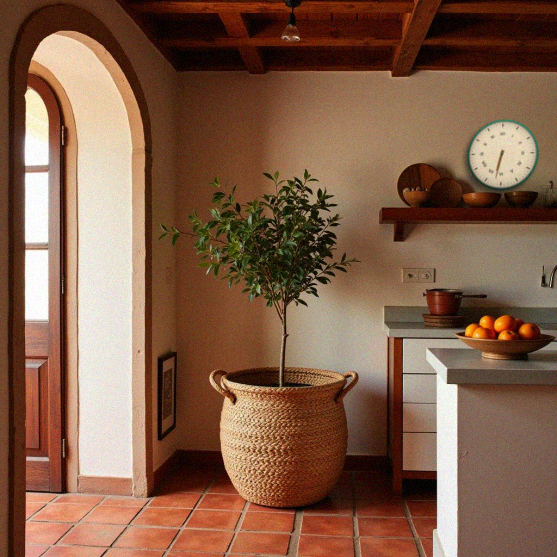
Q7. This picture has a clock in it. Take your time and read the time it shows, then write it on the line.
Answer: 6:32
